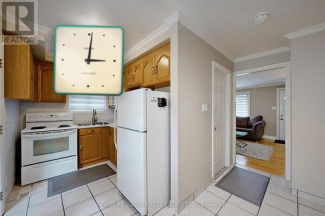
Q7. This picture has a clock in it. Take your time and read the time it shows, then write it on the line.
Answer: 3:01
